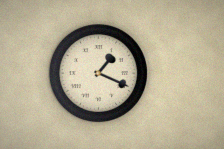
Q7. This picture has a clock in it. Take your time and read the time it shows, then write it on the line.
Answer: 1:19
